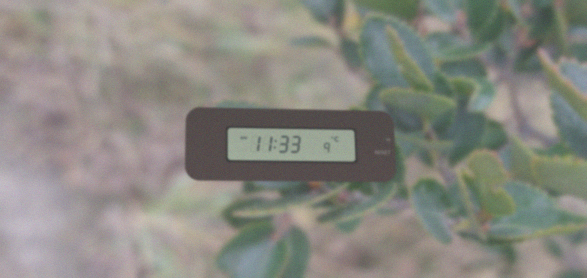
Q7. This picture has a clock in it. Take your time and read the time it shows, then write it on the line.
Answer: 11:33
